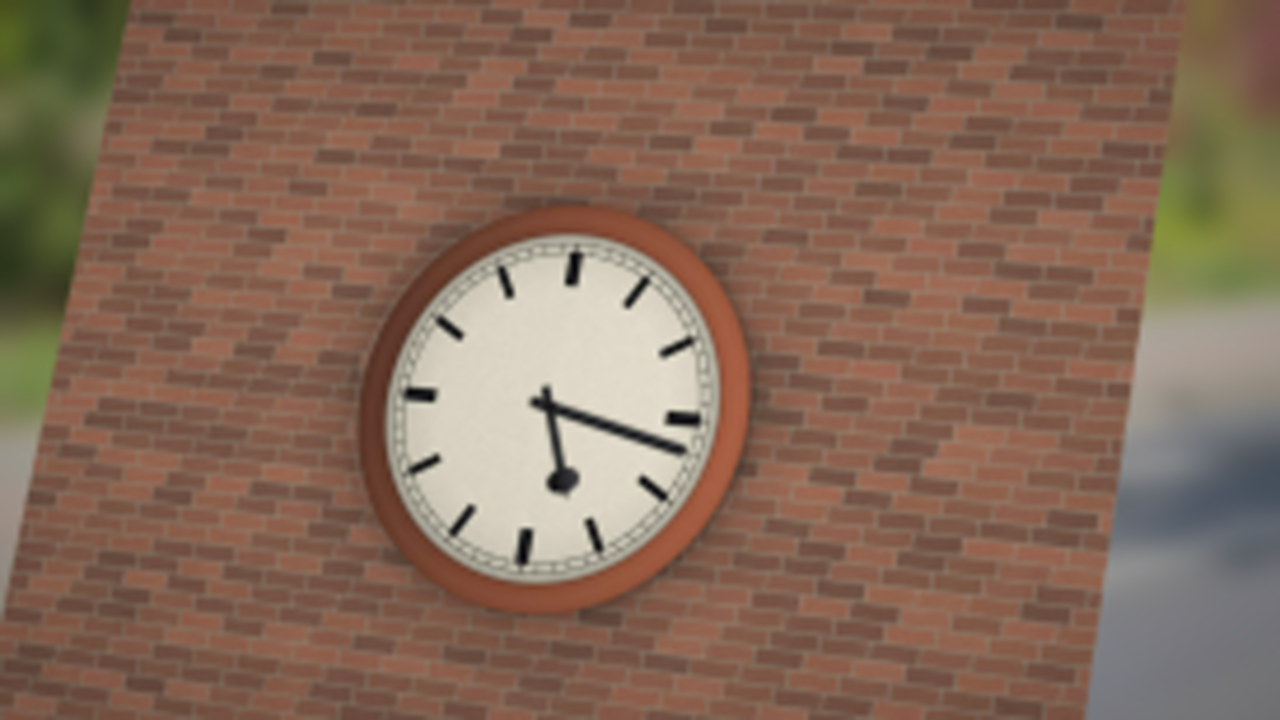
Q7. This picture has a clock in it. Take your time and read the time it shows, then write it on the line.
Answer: 5:17
